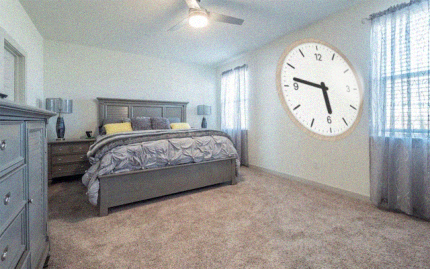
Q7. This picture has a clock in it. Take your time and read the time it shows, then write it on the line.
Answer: 5:47
